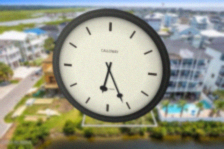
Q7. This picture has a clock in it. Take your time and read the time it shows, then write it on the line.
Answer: 6:26
